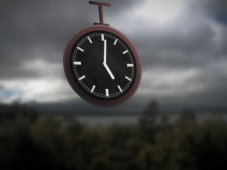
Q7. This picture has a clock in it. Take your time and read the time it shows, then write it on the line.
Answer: 5:01
